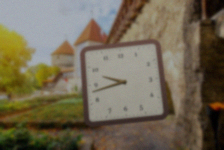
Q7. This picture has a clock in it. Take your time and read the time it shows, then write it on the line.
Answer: 9:43
